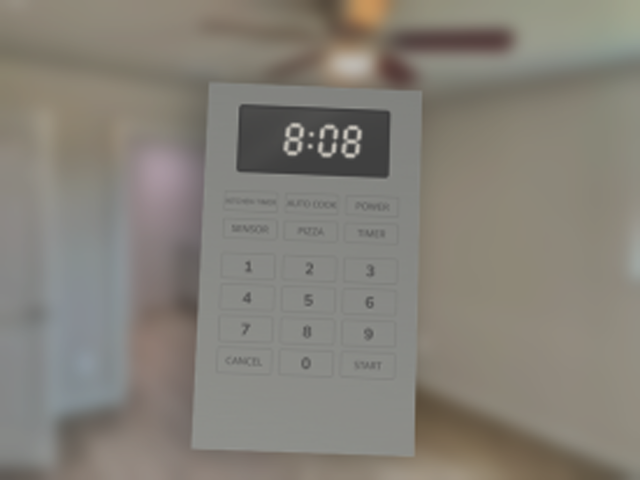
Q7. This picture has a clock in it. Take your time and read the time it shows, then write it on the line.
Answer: 8:08
